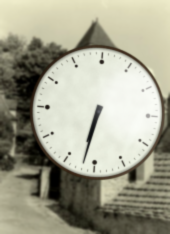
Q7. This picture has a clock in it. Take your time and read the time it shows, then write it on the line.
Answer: 6:32
